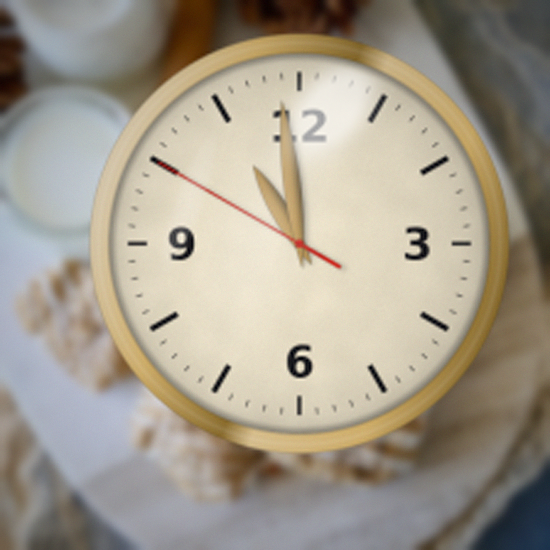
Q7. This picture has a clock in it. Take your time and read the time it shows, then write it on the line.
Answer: 10:58:50
